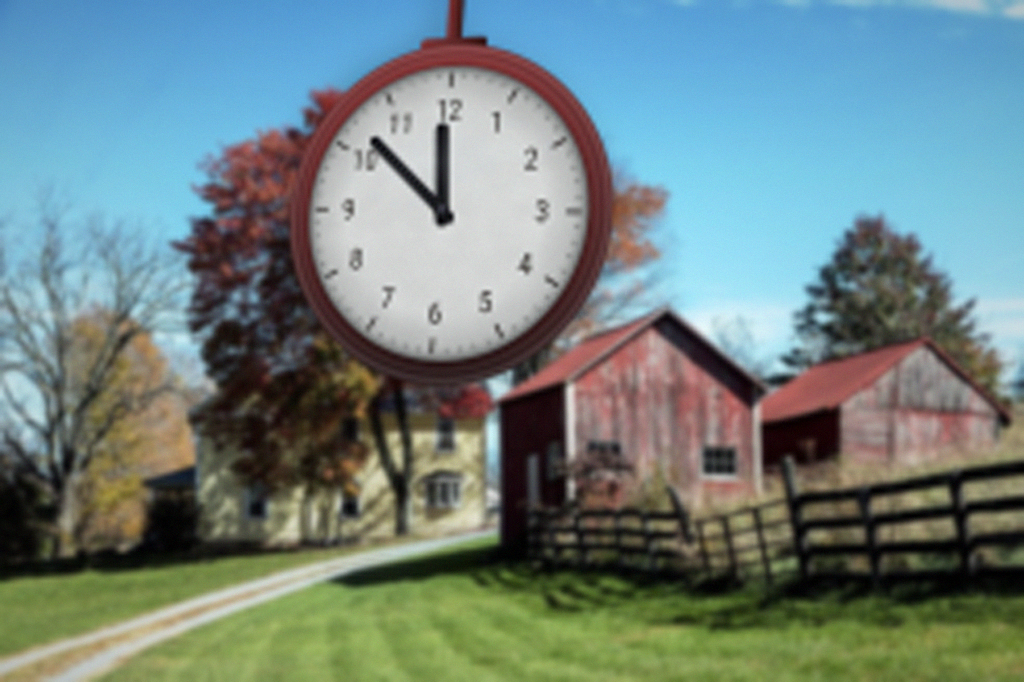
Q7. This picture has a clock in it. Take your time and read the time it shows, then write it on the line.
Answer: 11:52
